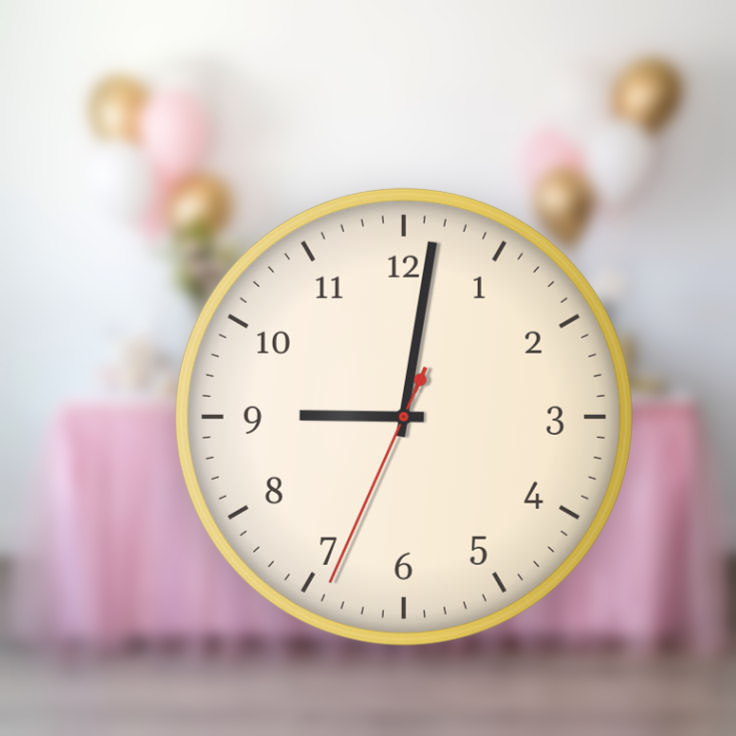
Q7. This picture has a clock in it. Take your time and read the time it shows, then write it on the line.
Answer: 9:01:34
